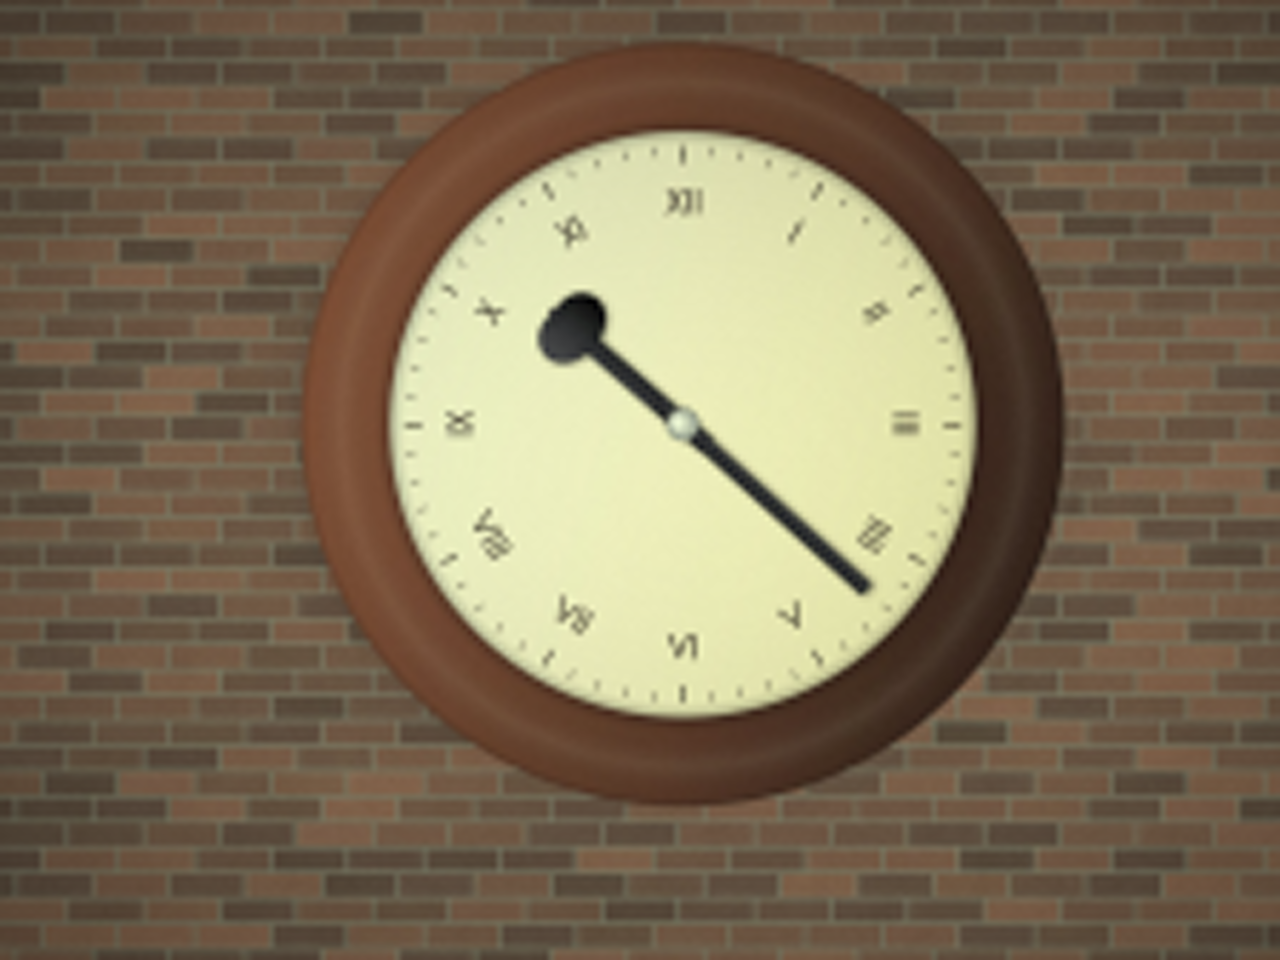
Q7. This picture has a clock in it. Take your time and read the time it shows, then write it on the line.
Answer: 10:22
